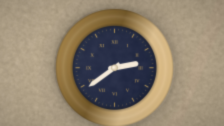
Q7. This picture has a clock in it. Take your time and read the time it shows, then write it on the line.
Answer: 2:39
